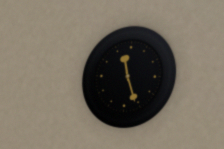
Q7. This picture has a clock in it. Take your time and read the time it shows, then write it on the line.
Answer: 11:26
